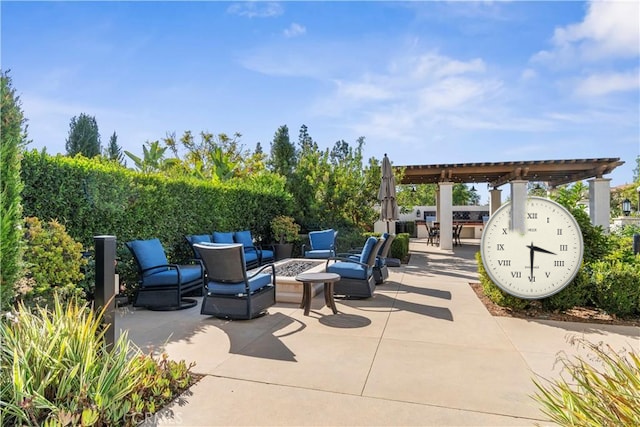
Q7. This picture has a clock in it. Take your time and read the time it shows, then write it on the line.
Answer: 3:30
